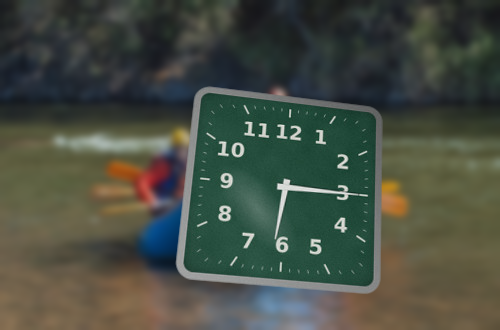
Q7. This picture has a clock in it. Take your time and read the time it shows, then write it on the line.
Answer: 6:15
